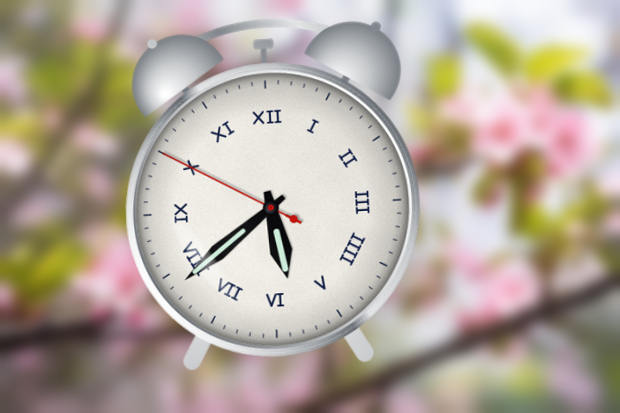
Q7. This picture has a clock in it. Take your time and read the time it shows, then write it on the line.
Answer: 5:38:50
